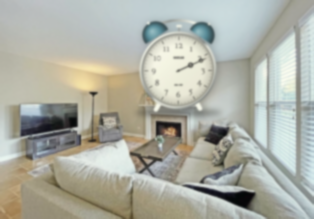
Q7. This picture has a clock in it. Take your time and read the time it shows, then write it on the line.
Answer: 2:11
